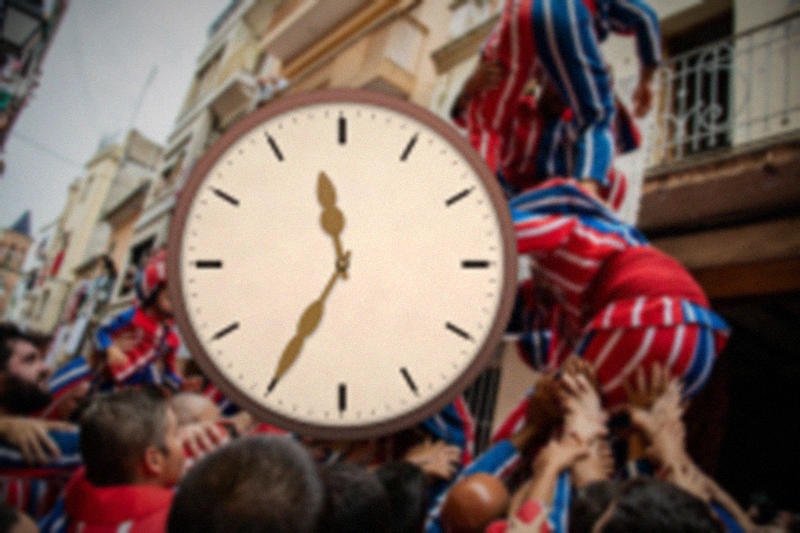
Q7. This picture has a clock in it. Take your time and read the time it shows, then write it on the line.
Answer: 11:35
